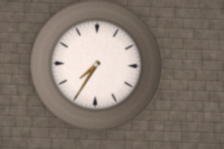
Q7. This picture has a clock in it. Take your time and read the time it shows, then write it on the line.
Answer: 7:35
